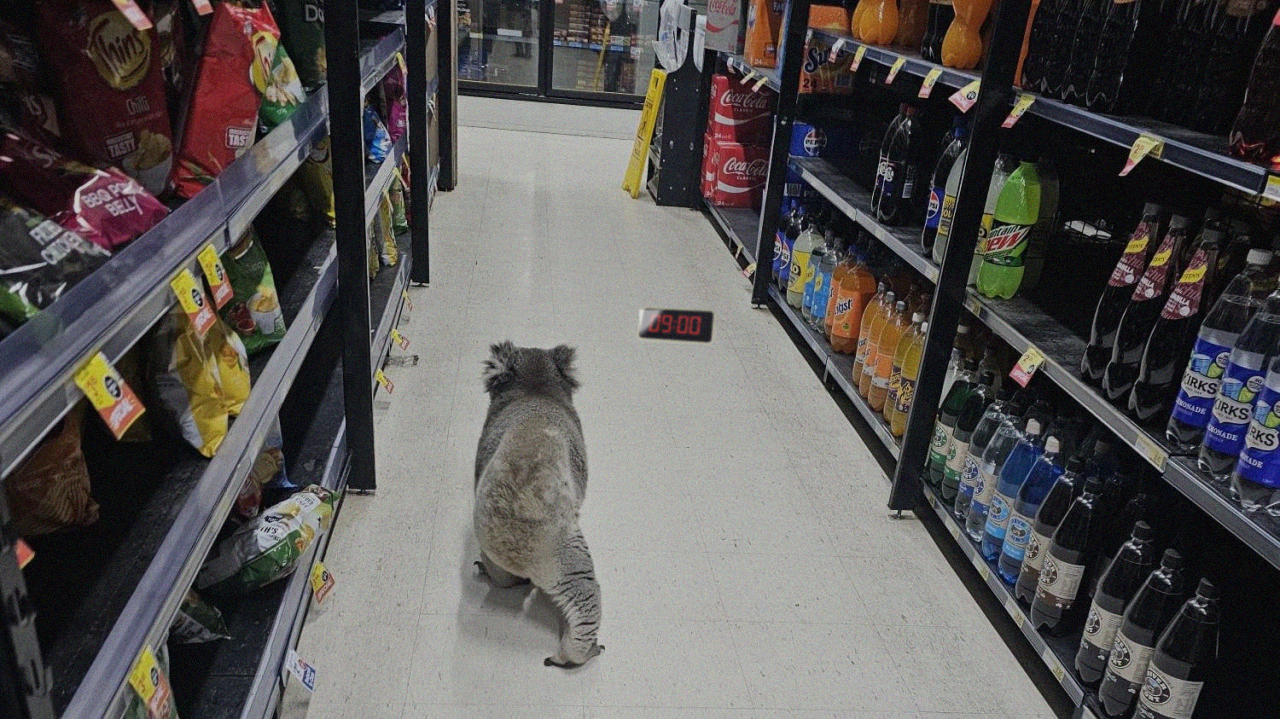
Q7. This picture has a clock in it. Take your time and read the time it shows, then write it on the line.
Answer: 9:00
